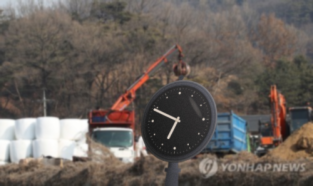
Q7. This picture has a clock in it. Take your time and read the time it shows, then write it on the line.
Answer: 6:49
